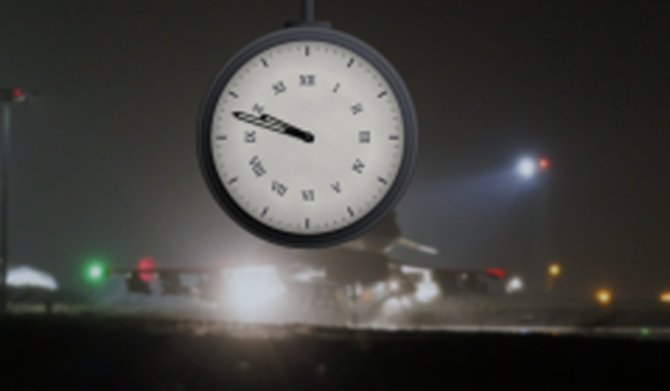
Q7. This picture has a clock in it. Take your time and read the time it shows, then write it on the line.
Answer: 9:48
